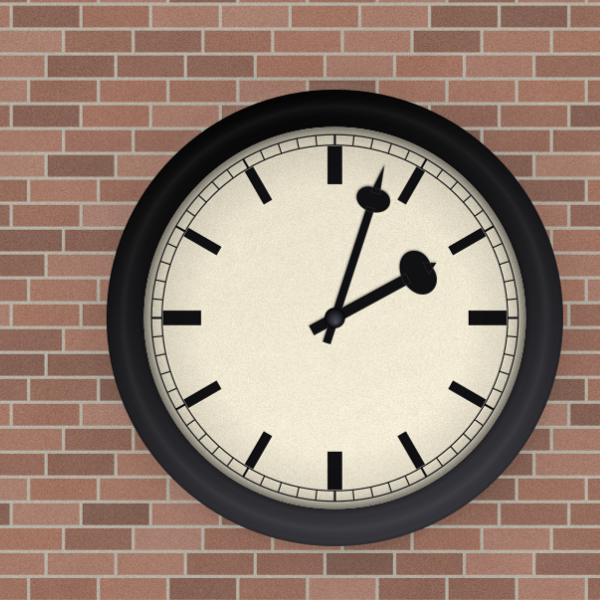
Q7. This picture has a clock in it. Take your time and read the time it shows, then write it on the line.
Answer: 2:03
